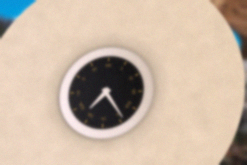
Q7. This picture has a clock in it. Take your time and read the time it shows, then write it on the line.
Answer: 7:24
